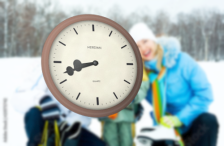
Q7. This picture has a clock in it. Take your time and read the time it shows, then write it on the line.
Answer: 8:42
